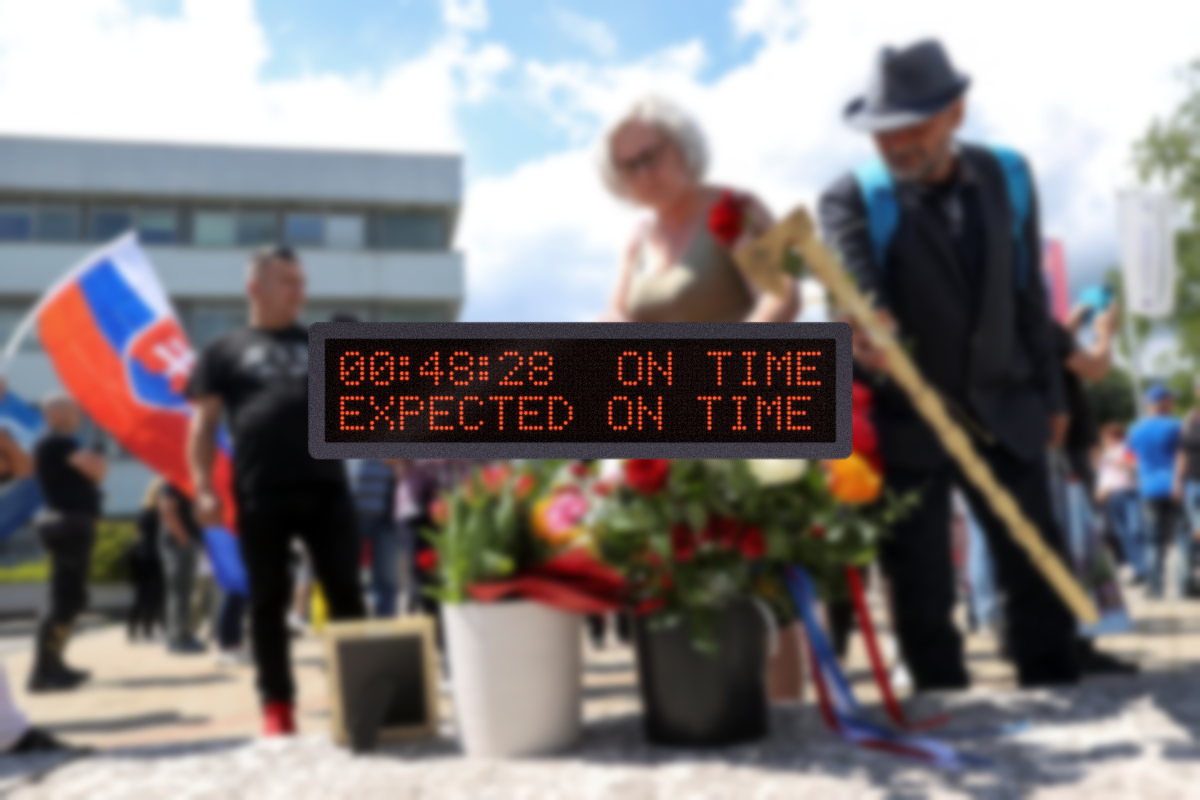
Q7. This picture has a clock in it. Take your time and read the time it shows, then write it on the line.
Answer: 0:48:28
